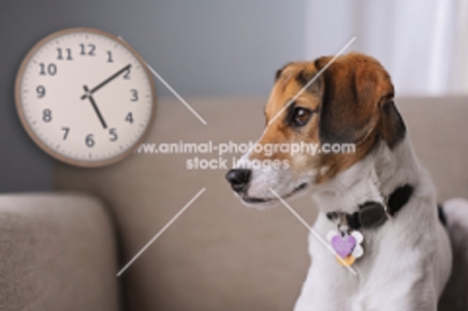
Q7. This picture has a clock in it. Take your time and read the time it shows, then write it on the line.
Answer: 5:09
